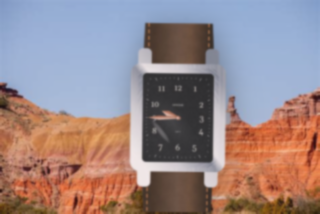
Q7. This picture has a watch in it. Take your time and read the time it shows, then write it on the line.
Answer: 9:45
